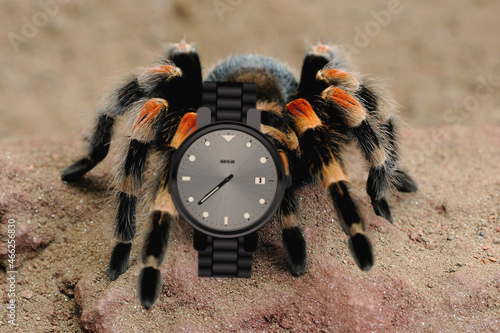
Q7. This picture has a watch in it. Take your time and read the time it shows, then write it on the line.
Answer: 7:38
